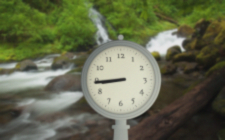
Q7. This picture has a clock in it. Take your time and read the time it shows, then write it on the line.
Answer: 8:44
